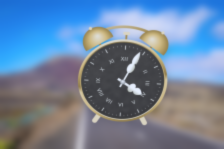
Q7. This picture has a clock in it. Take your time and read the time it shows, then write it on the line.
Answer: 4:04
